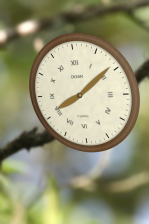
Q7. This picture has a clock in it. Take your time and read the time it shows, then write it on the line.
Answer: 8:09
